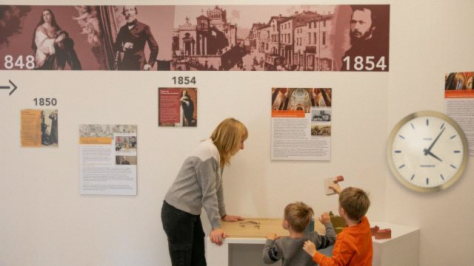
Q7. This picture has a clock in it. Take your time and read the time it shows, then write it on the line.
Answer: 4:06
